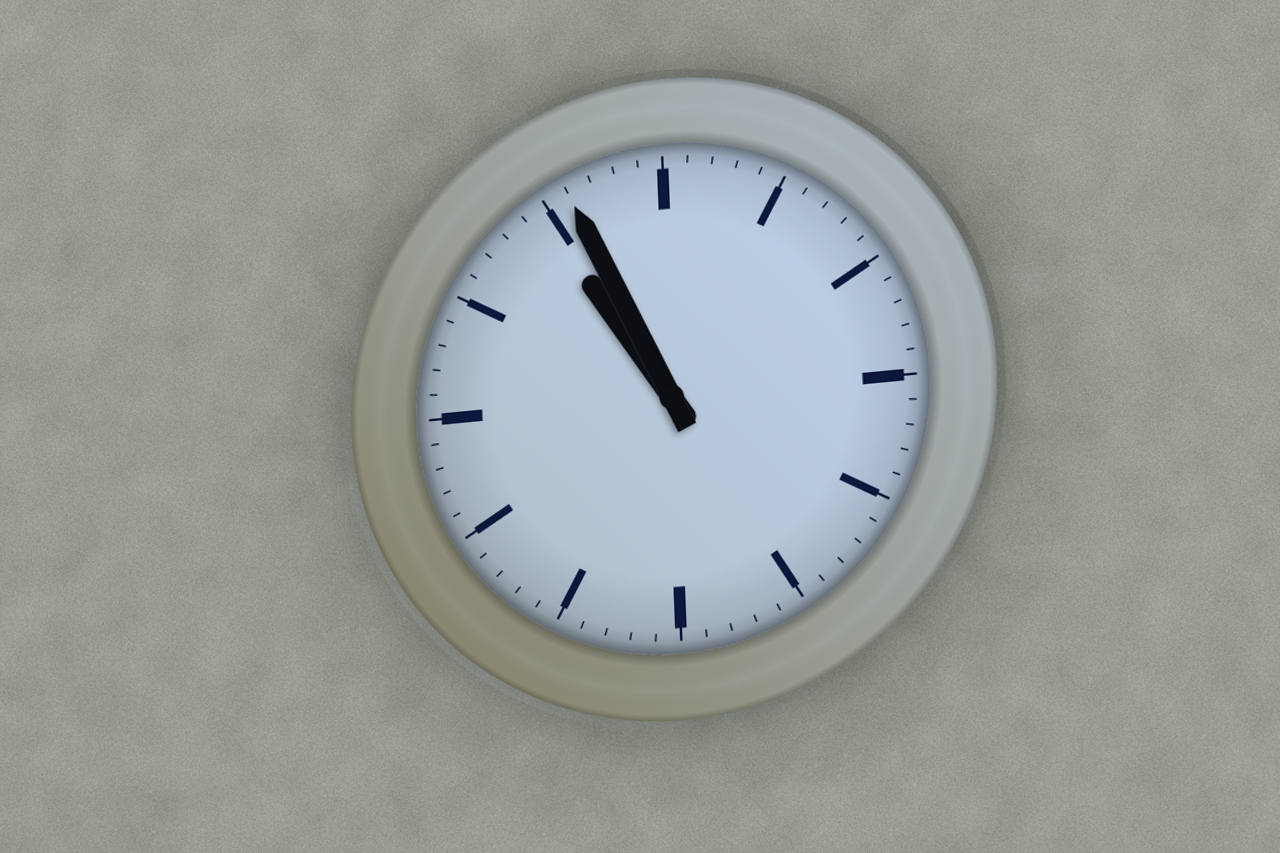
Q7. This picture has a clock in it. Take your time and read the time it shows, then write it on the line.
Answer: 10:56
